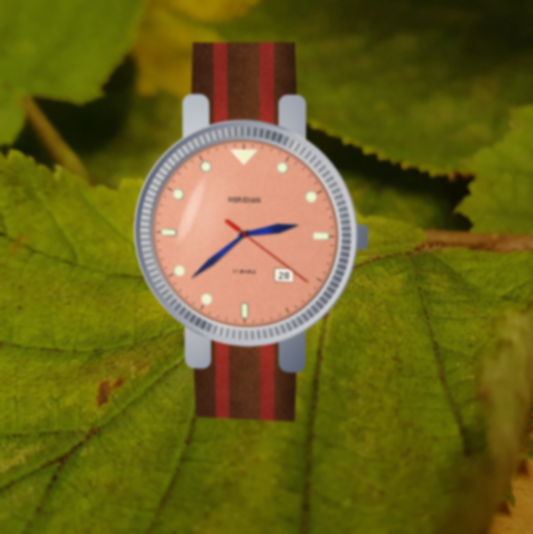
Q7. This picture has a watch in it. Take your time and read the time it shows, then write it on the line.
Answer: 2:38:21
